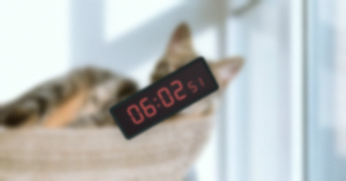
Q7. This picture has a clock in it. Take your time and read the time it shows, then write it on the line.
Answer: 6:02
